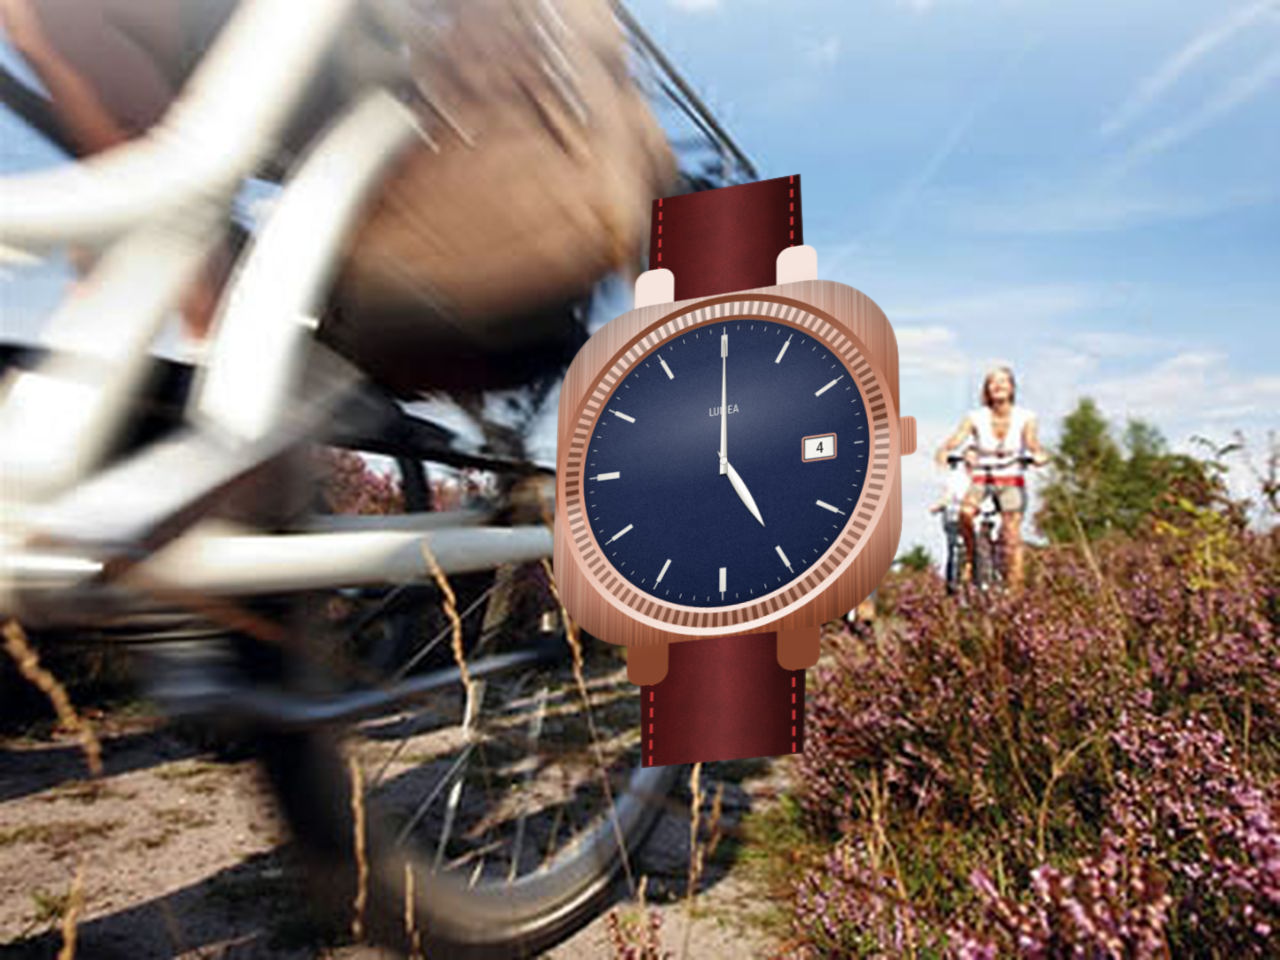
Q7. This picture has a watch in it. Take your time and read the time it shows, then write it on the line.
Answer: 5:00
